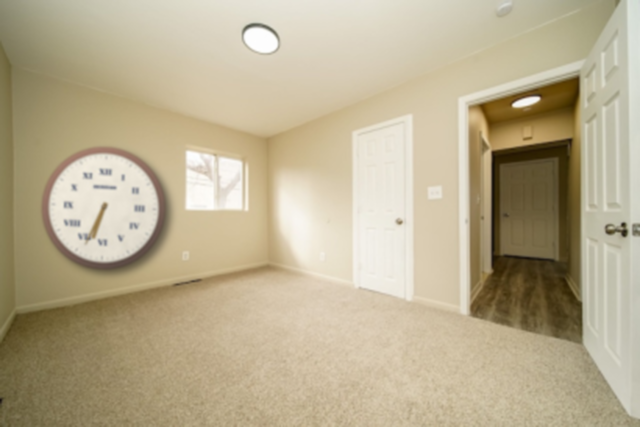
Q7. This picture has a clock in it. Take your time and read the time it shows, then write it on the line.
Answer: 6:34
